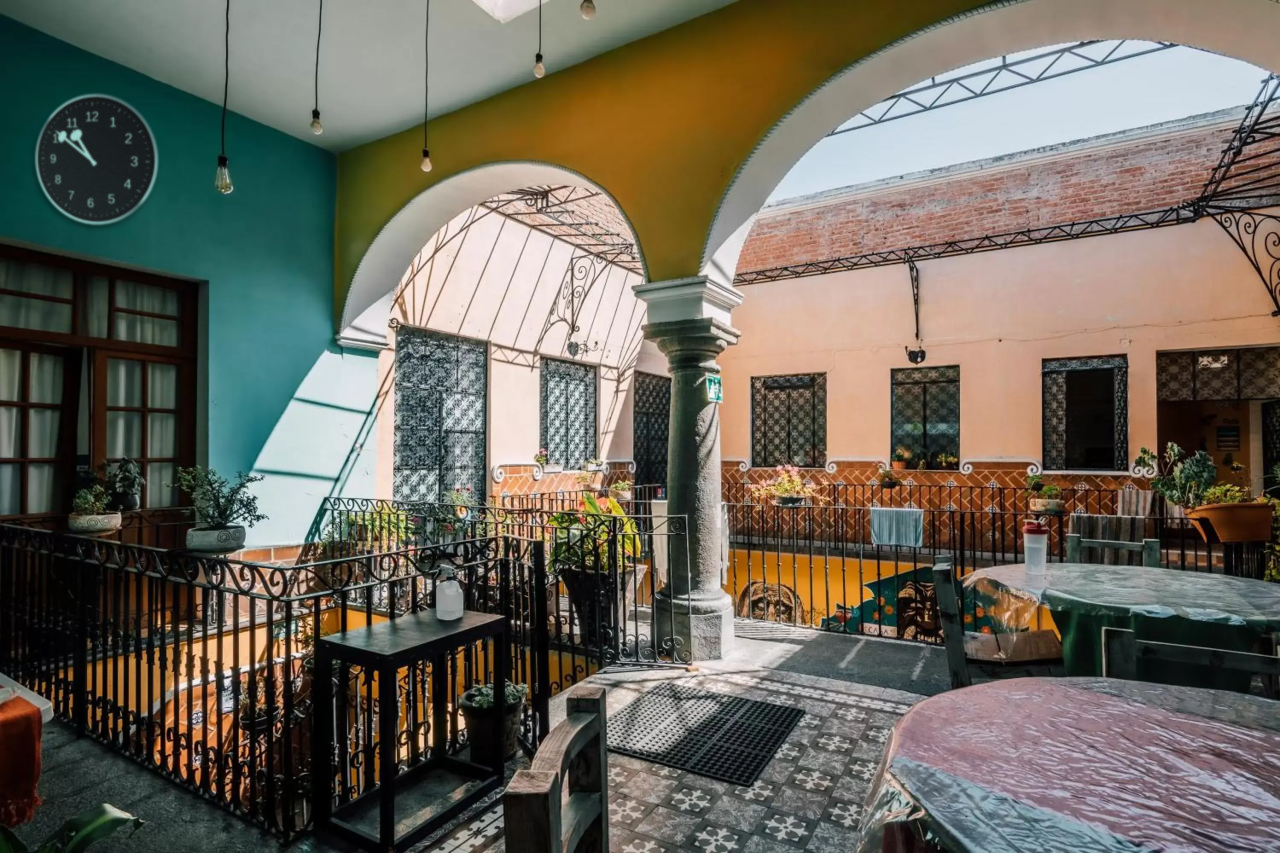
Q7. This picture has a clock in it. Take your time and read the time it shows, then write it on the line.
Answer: 10:51
